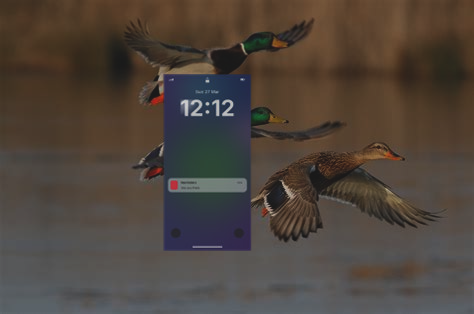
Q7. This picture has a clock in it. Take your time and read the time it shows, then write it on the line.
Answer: 12:12
